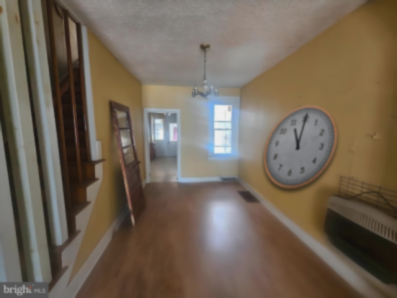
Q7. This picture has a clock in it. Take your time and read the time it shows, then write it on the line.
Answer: 11:00
